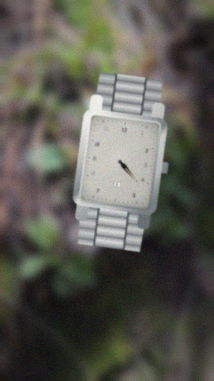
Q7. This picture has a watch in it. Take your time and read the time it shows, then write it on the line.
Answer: 4:22
